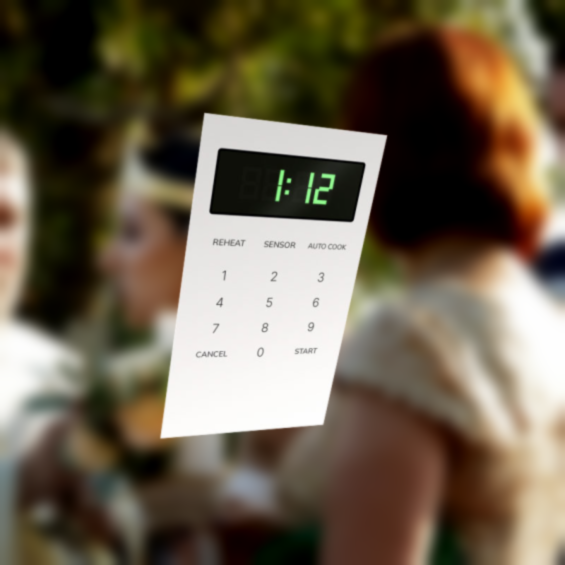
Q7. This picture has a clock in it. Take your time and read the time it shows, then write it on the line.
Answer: 1:12
